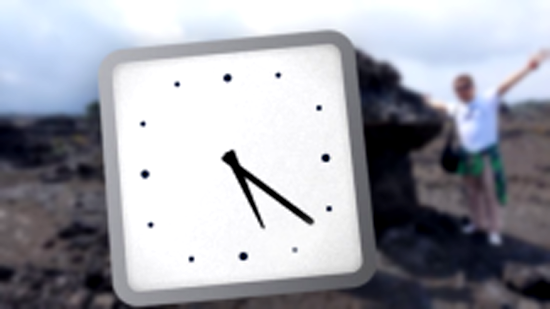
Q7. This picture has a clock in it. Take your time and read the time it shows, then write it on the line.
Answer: 5:22
